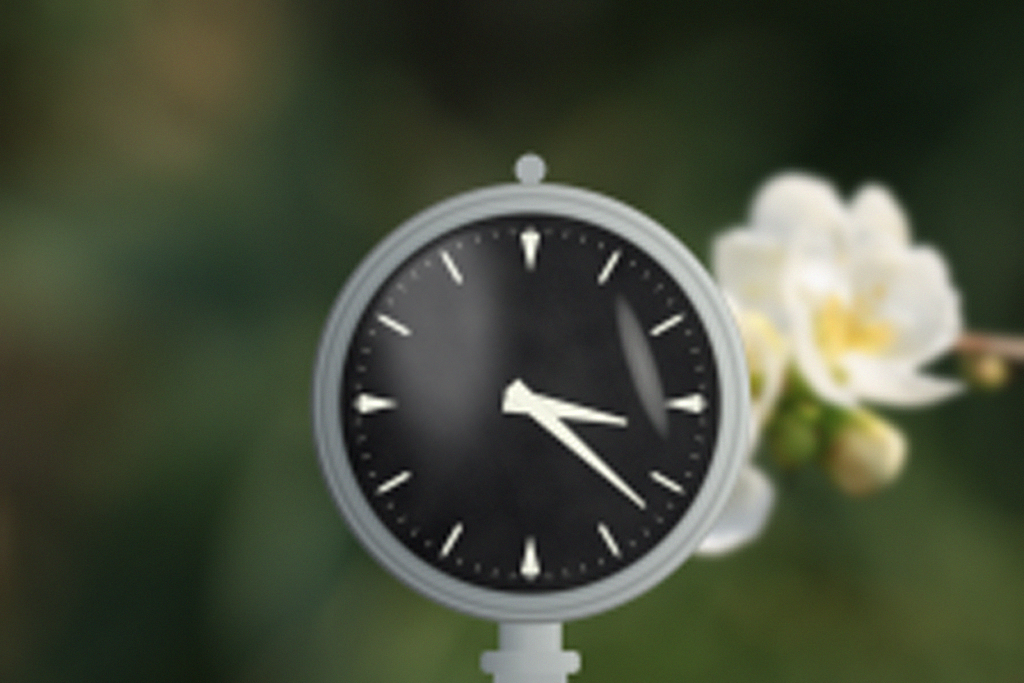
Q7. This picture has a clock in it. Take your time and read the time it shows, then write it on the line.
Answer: 3:22
